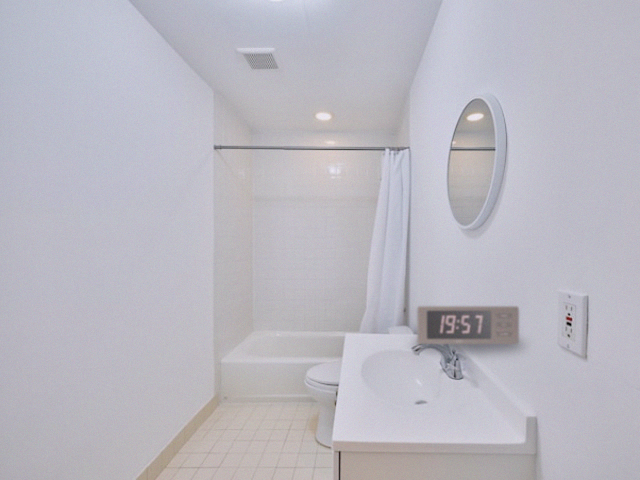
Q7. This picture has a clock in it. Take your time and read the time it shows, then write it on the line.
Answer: 19:57
